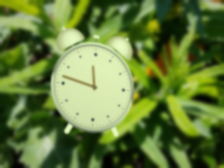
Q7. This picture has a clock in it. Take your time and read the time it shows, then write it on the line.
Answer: 11:47
